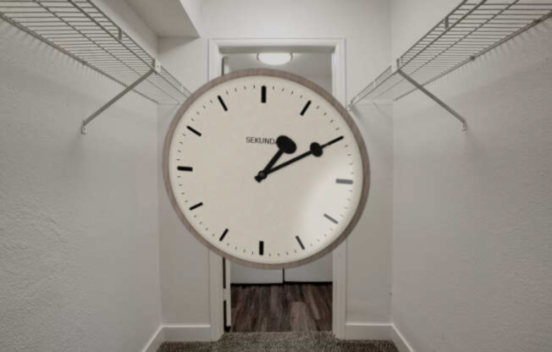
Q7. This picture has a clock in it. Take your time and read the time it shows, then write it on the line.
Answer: 1:10
